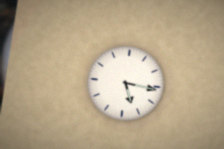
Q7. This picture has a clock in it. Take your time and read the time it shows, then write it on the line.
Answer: 5:16
